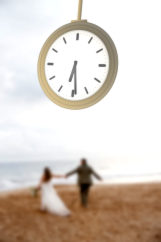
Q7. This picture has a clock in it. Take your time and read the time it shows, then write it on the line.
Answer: 6:29
